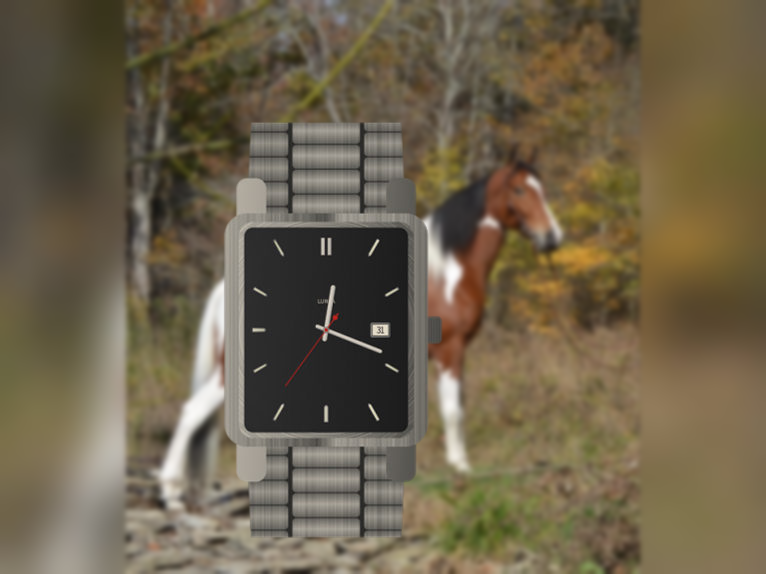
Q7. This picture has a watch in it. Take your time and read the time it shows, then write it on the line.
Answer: 12:18:36
